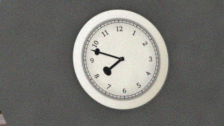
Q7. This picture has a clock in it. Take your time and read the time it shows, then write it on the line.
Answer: 7:48
